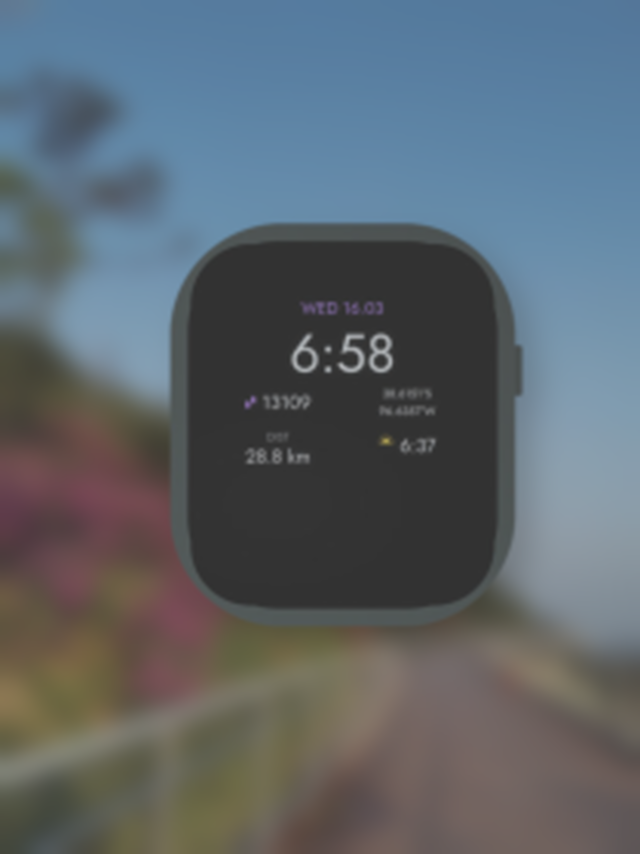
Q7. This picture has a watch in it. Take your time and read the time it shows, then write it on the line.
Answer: 6:58
